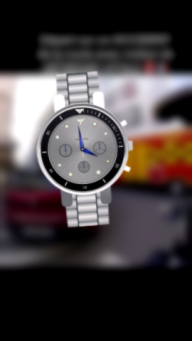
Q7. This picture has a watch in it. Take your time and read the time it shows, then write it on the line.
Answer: 3:59
